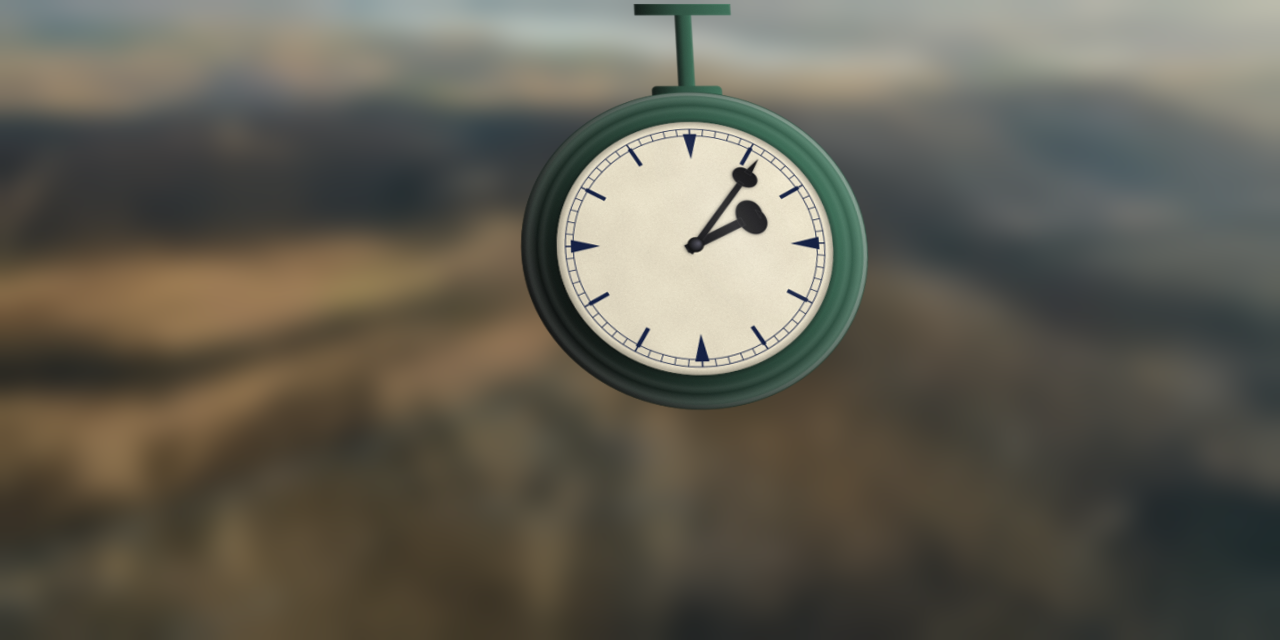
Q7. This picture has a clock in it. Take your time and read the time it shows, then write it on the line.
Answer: 2:06
